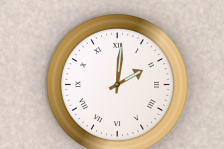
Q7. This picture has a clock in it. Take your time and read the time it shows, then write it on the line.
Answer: 2:01
